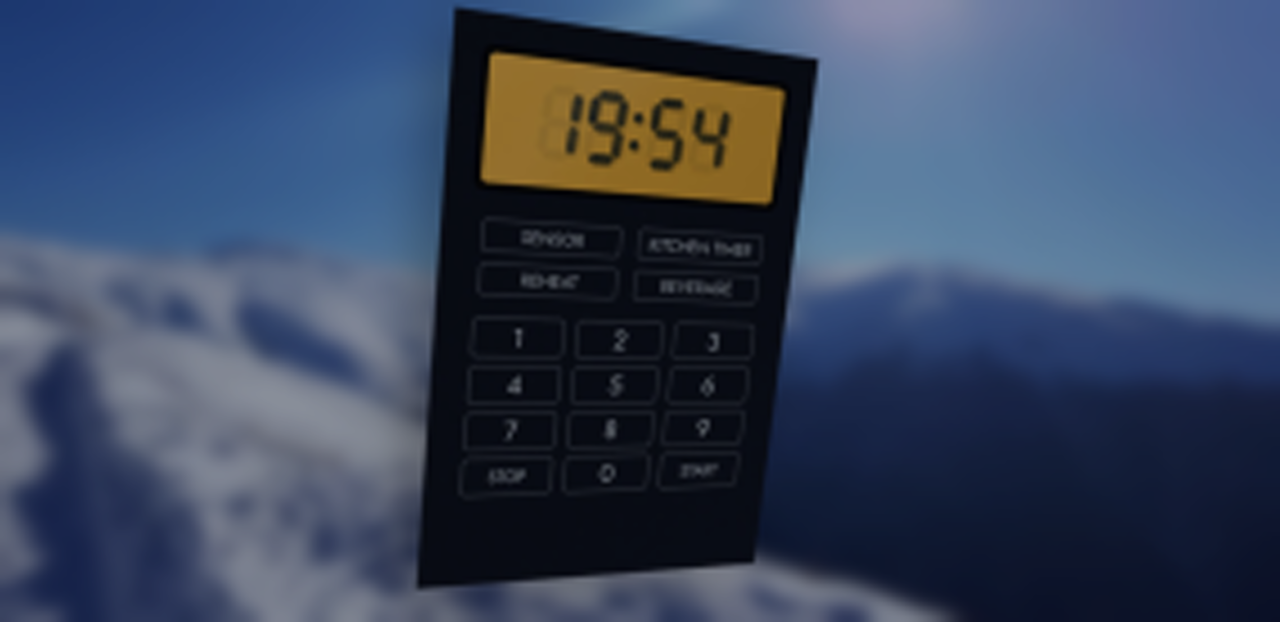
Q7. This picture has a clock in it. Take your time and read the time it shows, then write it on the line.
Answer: 19:54
